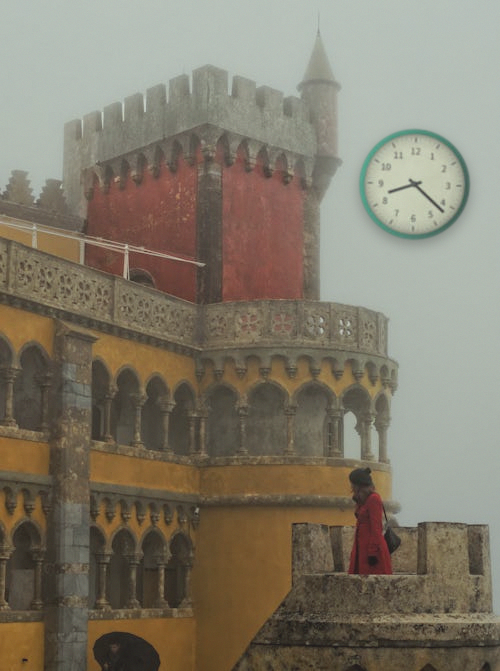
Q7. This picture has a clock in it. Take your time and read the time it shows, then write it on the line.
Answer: 8:22
